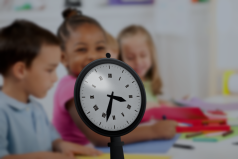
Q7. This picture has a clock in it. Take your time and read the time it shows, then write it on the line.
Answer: 3:33
